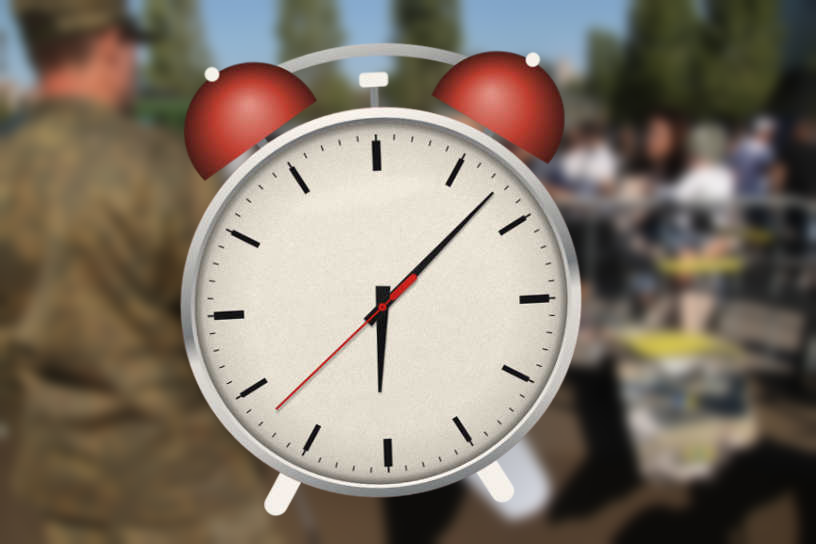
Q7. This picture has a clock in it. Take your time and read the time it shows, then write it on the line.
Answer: 6:07:38
